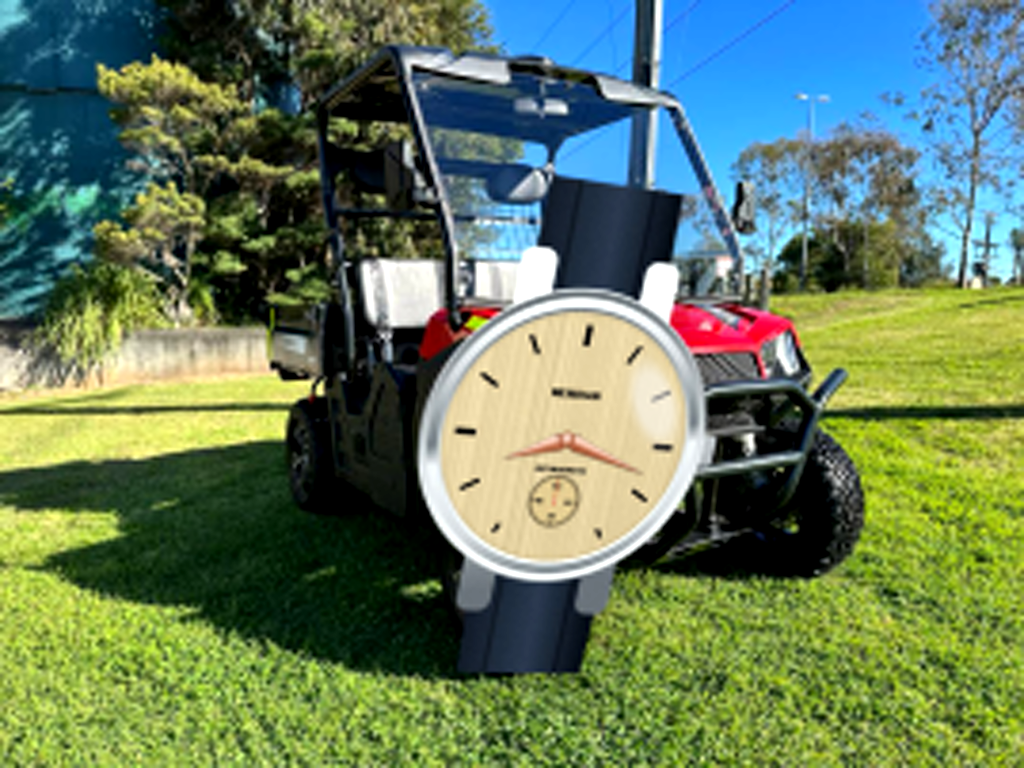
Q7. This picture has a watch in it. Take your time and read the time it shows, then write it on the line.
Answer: 8:18
